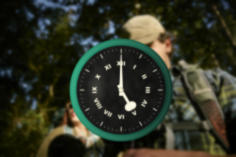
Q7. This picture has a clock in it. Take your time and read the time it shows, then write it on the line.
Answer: 5:00
